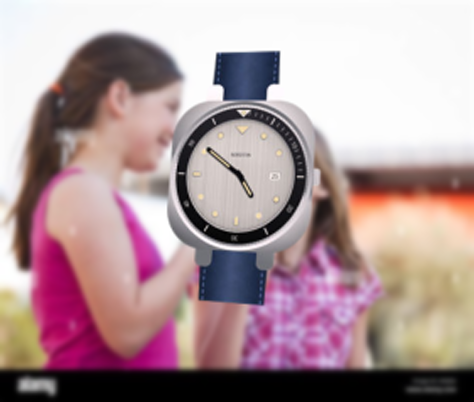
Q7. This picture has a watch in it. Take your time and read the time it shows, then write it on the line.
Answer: 4:51
